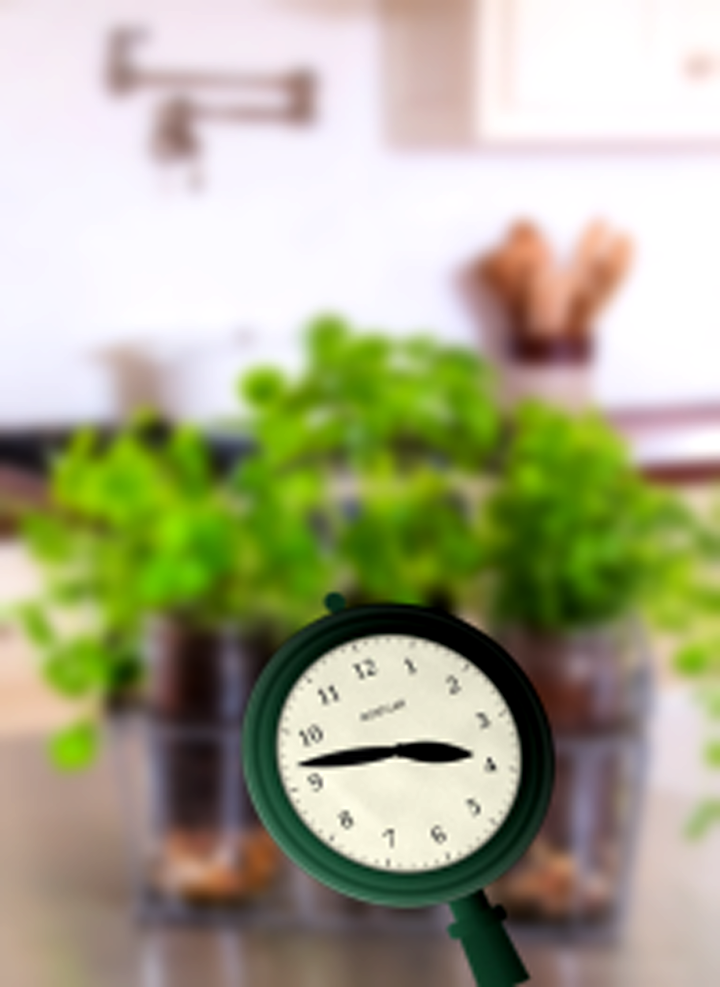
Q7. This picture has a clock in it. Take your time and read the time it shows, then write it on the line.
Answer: 3:47
